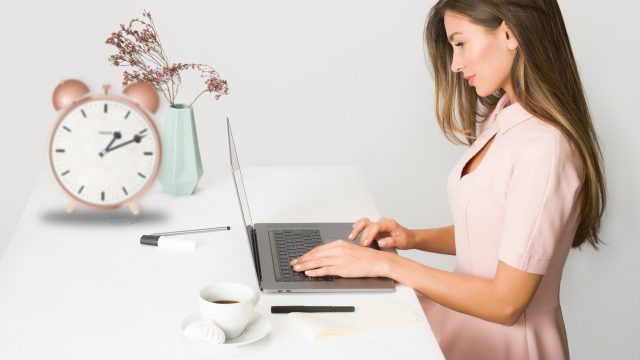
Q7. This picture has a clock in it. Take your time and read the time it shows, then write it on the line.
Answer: 1:11
